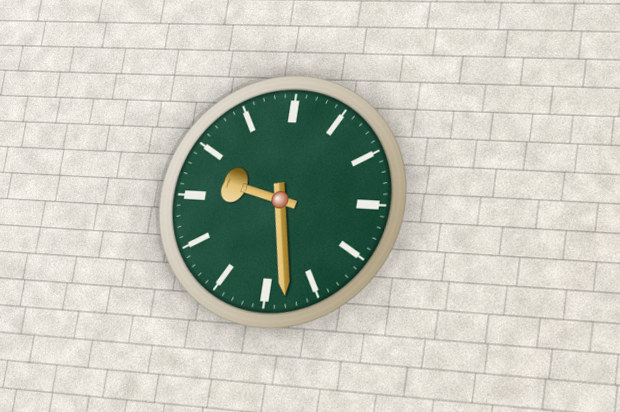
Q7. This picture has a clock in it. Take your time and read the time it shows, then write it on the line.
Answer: 9:28
